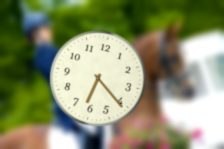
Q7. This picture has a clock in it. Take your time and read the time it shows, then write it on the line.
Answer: 6:21
